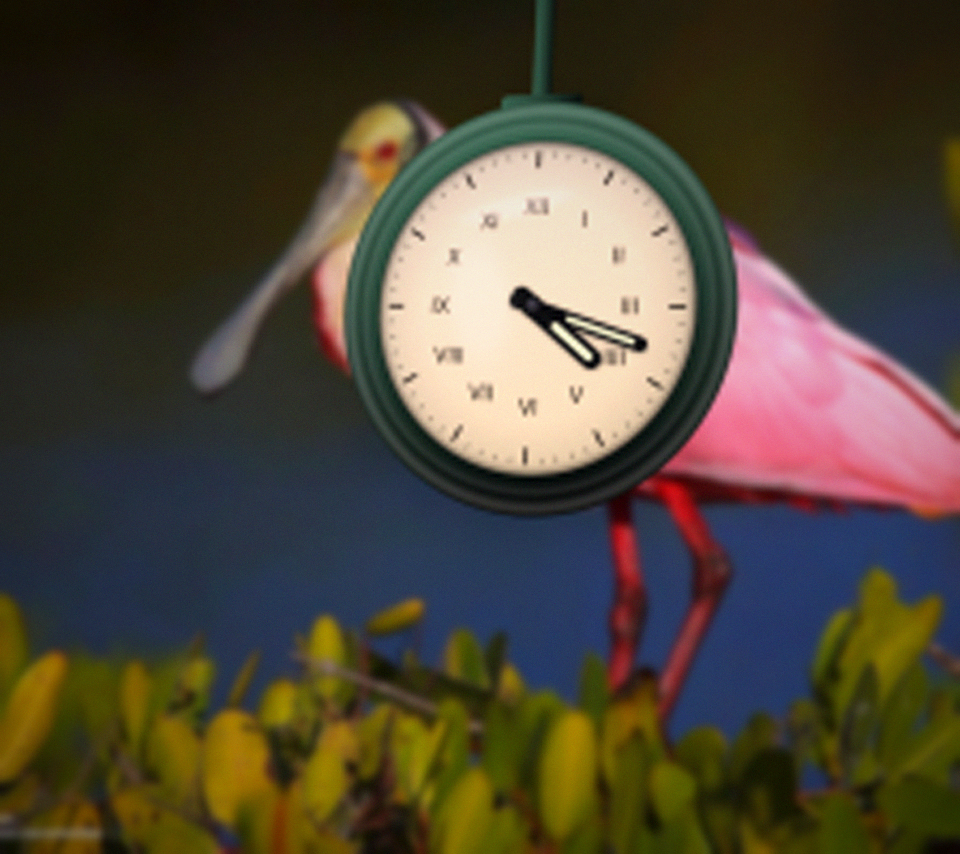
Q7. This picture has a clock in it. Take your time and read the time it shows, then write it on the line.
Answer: 4:18
